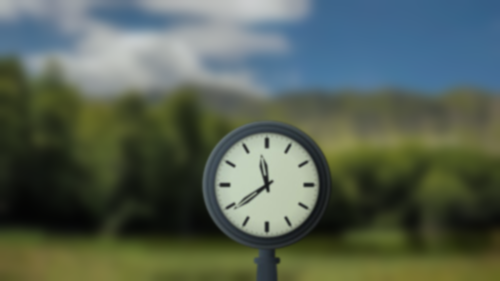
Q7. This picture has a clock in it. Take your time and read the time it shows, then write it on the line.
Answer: 11:39
